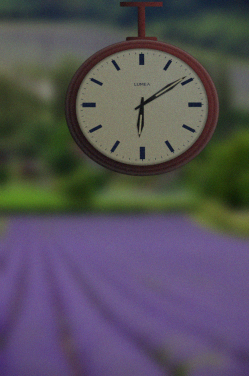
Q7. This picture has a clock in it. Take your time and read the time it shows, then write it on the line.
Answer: 6:09
